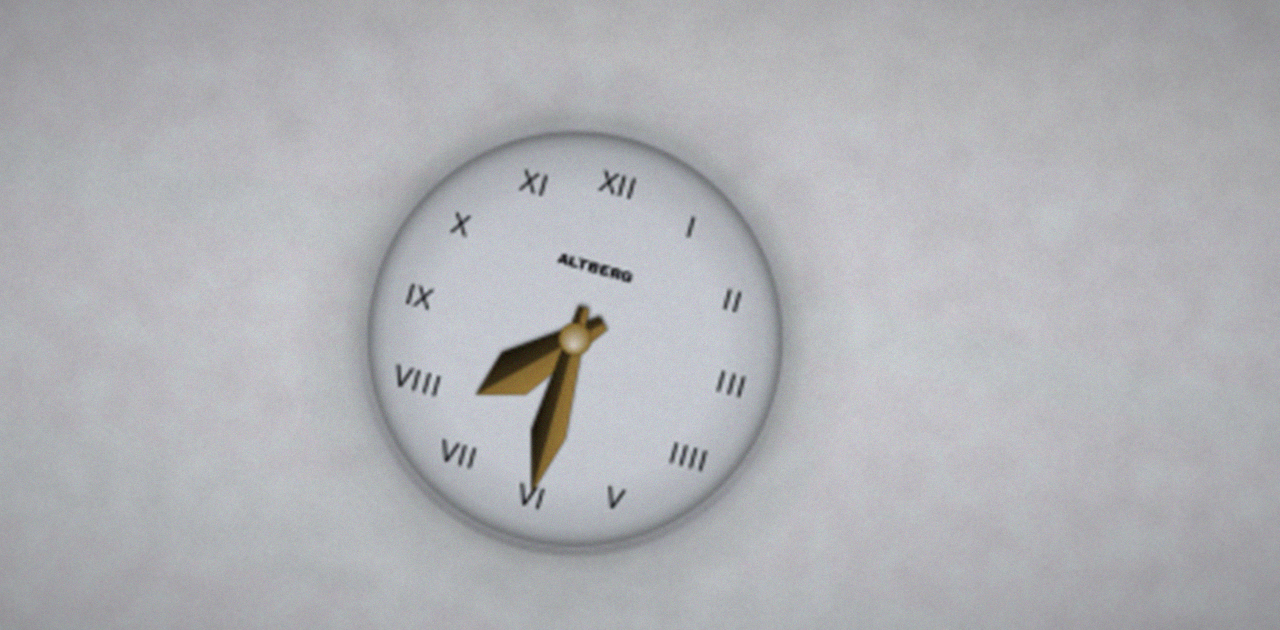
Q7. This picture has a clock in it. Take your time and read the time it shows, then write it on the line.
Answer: 7:30
